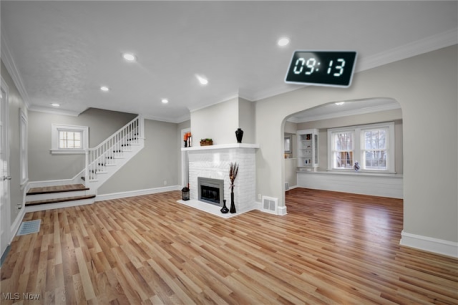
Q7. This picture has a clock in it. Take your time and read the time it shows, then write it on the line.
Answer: 9:13
